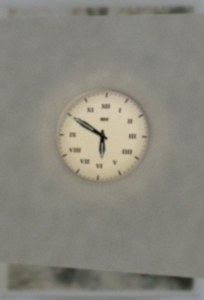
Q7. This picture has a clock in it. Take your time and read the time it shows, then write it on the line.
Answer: 5:50
